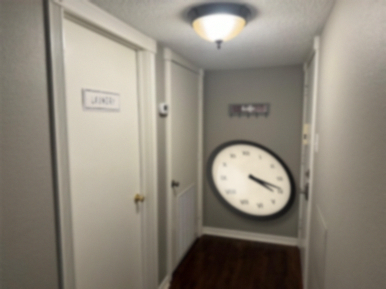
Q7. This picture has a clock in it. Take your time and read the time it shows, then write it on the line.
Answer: 4:19
